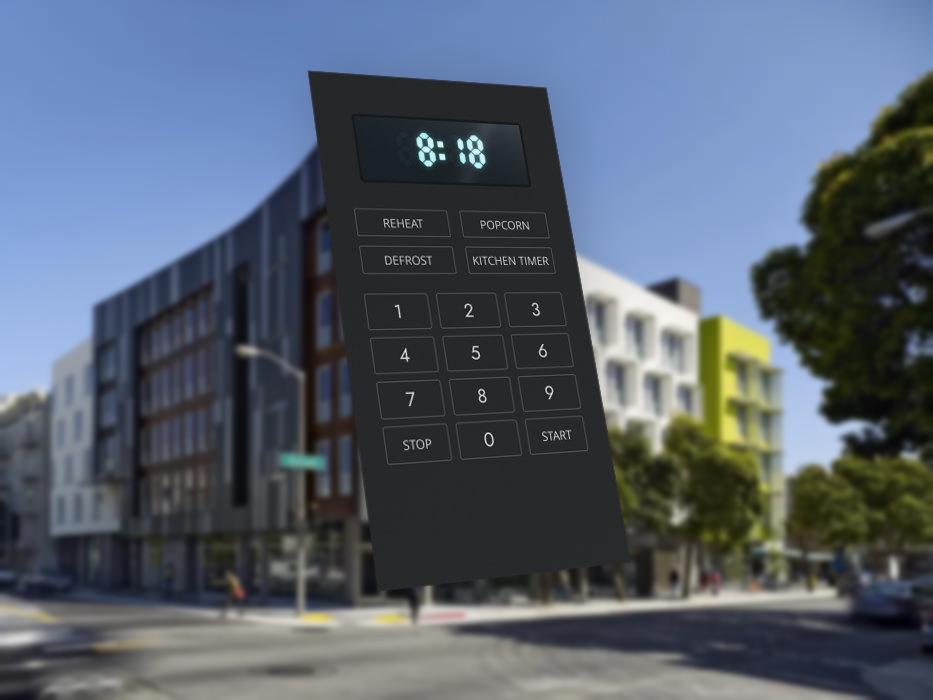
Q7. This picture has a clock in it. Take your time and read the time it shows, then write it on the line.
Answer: 8:18
